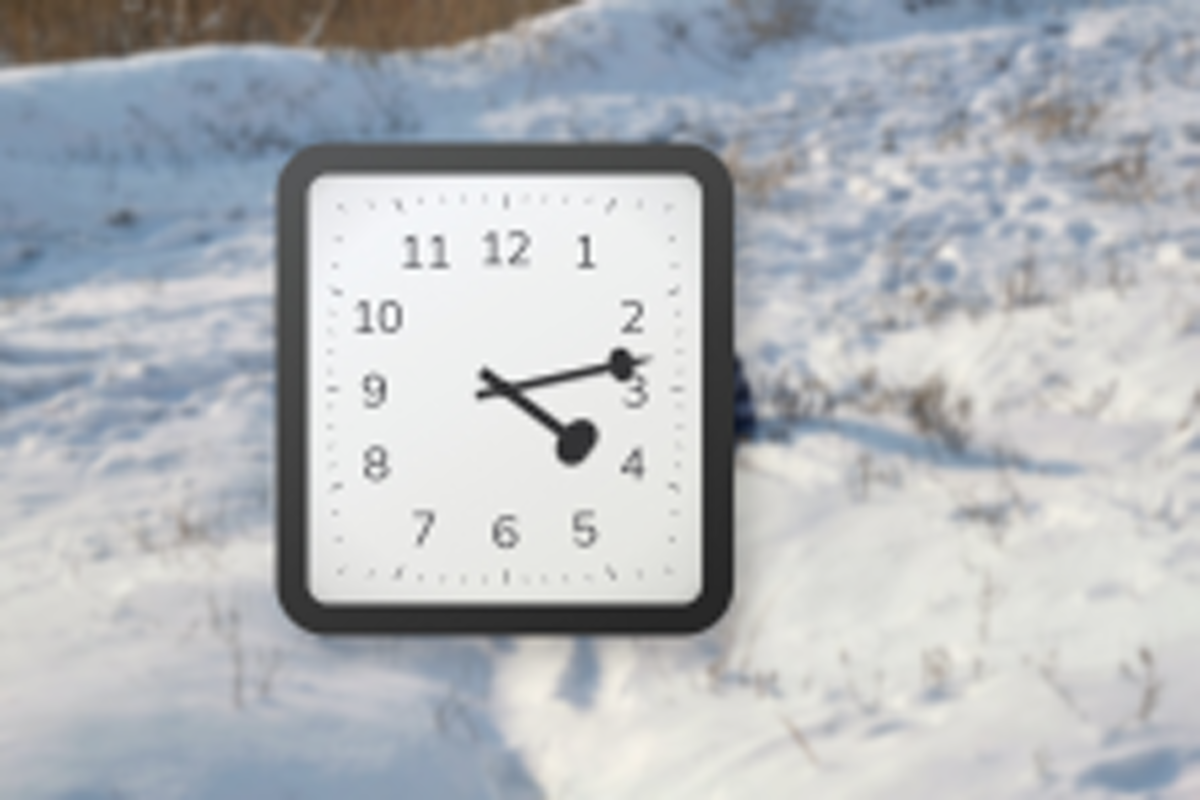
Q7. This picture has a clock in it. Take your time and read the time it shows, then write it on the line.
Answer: 4:13
